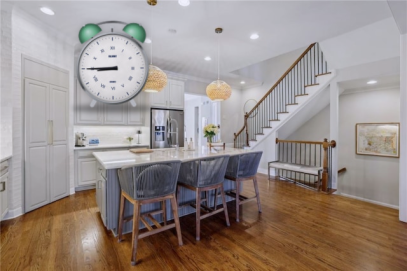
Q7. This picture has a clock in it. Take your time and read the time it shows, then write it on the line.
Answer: 8:45
